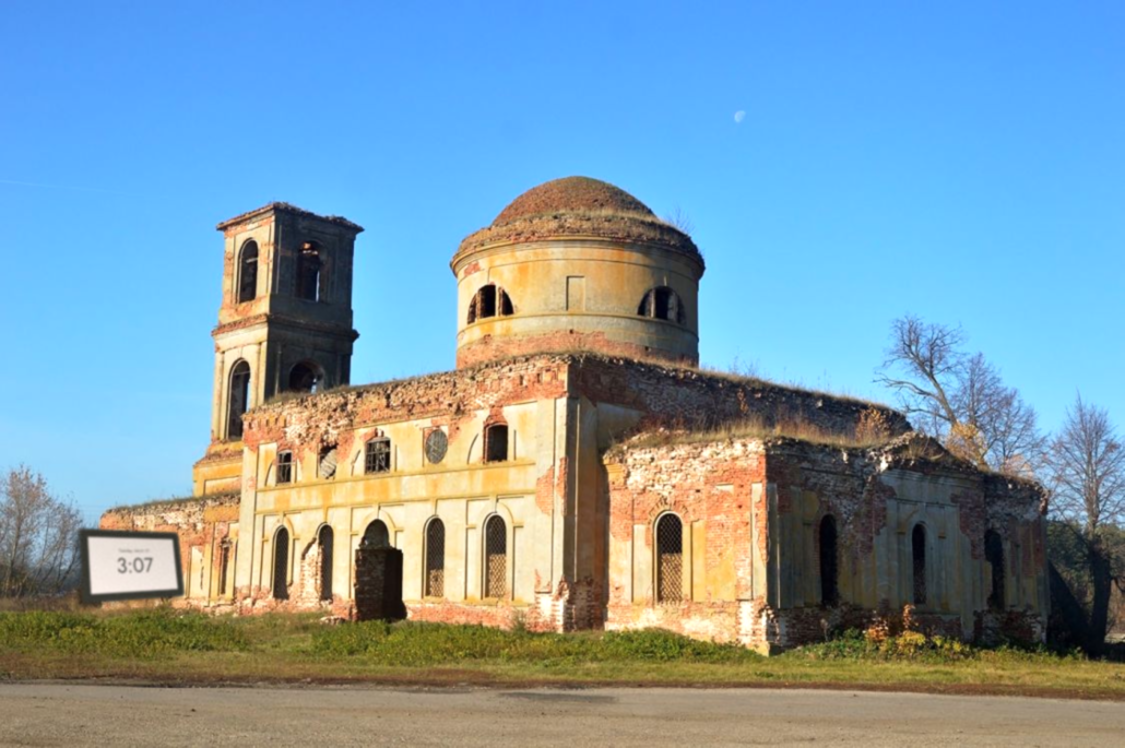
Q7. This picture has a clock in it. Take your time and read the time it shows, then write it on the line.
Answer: 3:07
